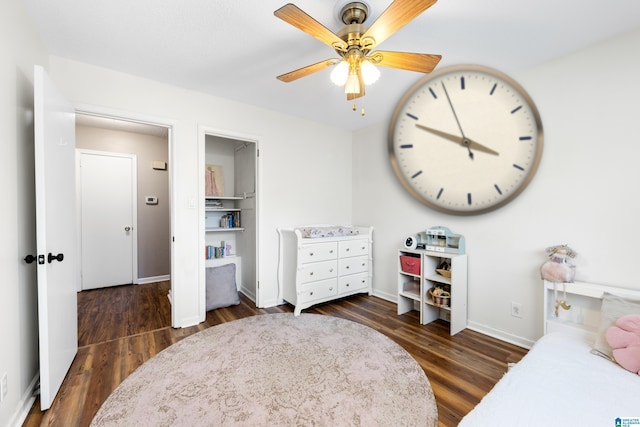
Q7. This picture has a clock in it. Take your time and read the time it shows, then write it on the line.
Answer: 3:48:57
